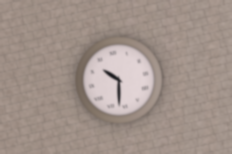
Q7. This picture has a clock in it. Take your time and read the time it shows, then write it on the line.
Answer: 10:32
